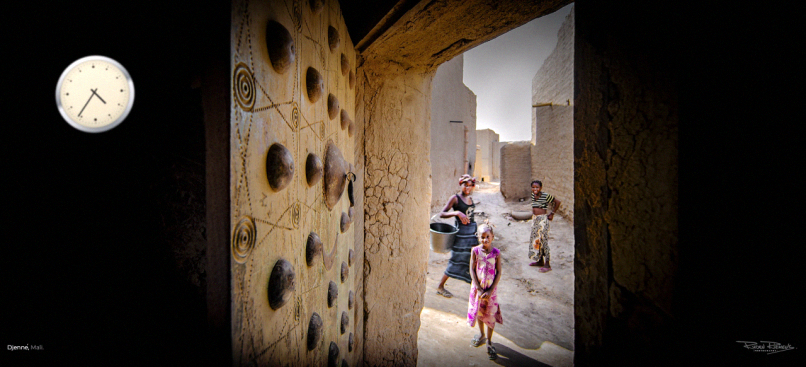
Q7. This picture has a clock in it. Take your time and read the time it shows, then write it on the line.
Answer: 4:36
